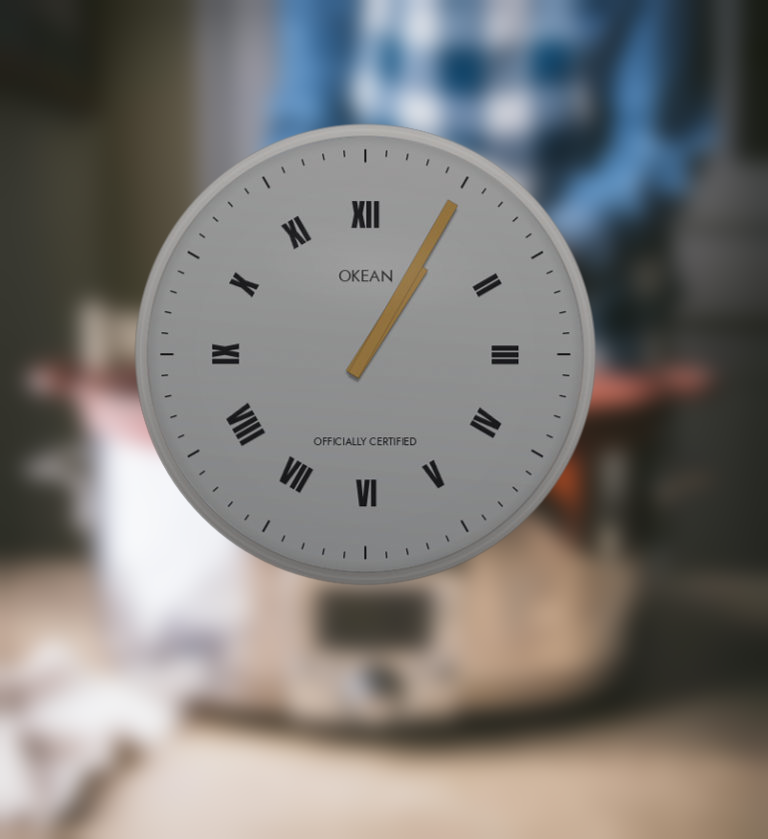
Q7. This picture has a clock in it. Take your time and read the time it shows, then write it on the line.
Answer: 1:05
